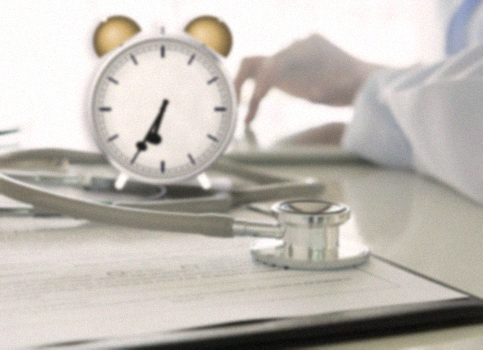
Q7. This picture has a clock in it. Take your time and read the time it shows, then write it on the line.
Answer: 6:35
